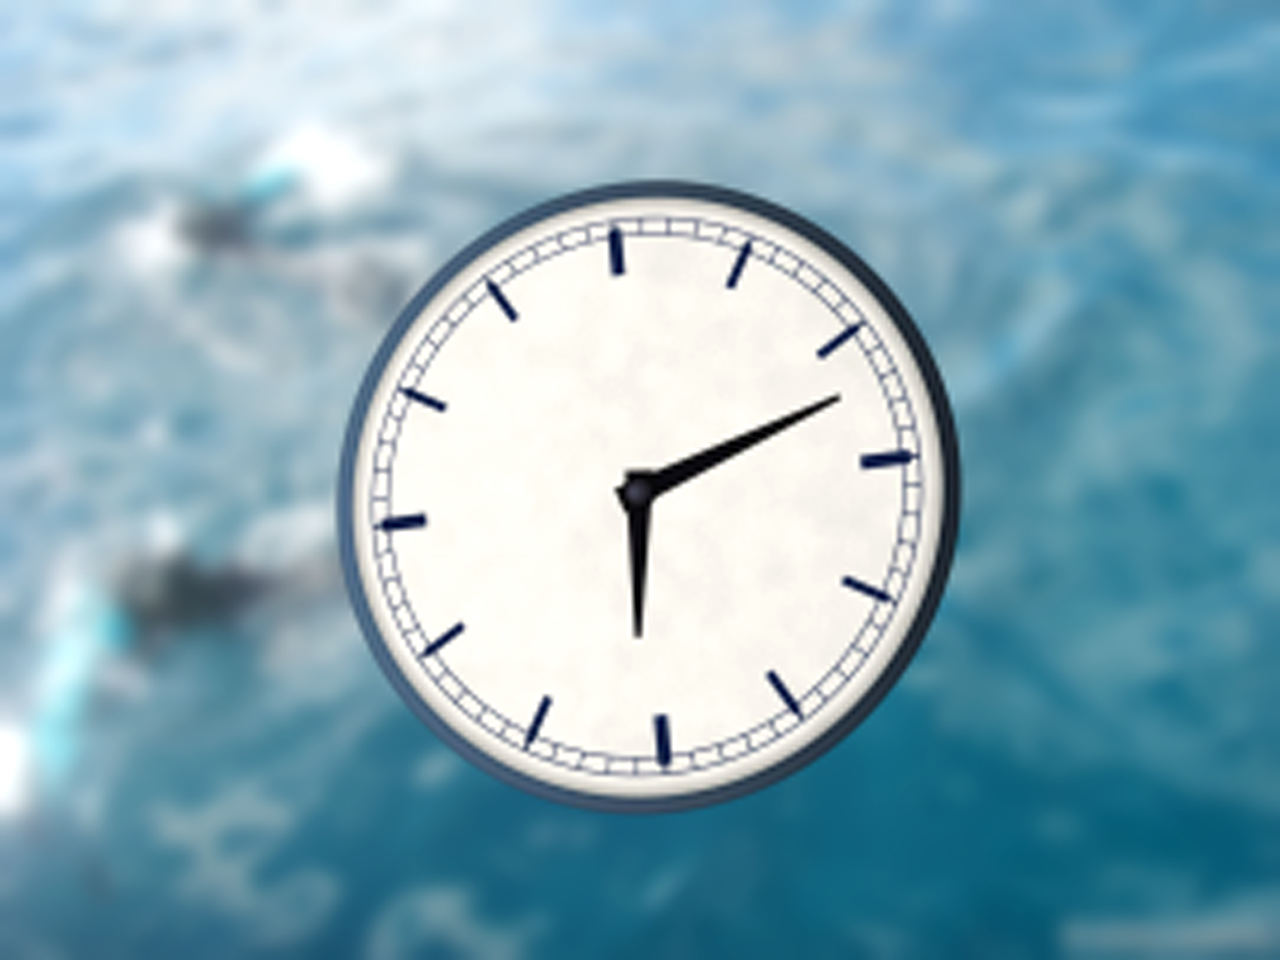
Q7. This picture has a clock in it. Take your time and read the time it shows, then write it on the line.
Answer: 6:12
